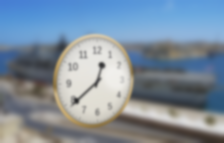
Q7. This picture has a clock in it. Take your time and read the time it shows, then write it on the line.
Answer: 12:39
